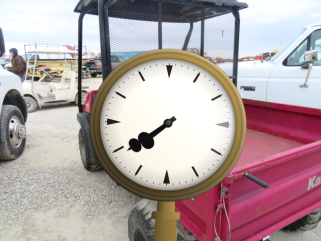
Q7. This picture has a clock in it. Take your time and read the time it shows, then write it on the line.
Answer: 7:39
